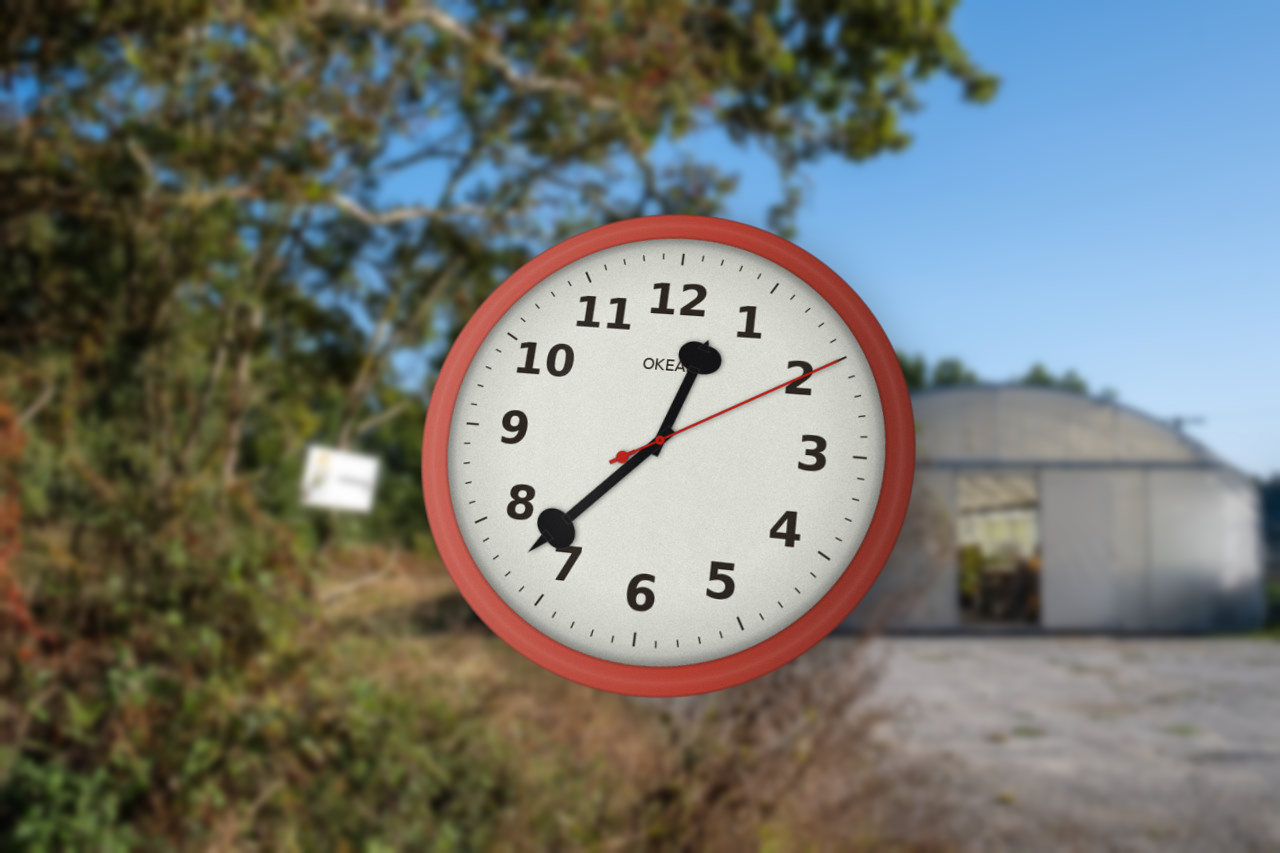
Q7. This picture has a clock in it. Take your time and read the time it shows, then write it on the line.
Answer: 12:37:10
